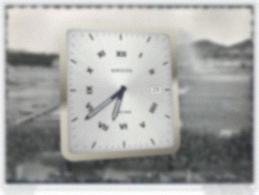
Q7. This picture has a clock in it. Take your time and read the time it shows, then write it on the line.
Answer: 6:39
